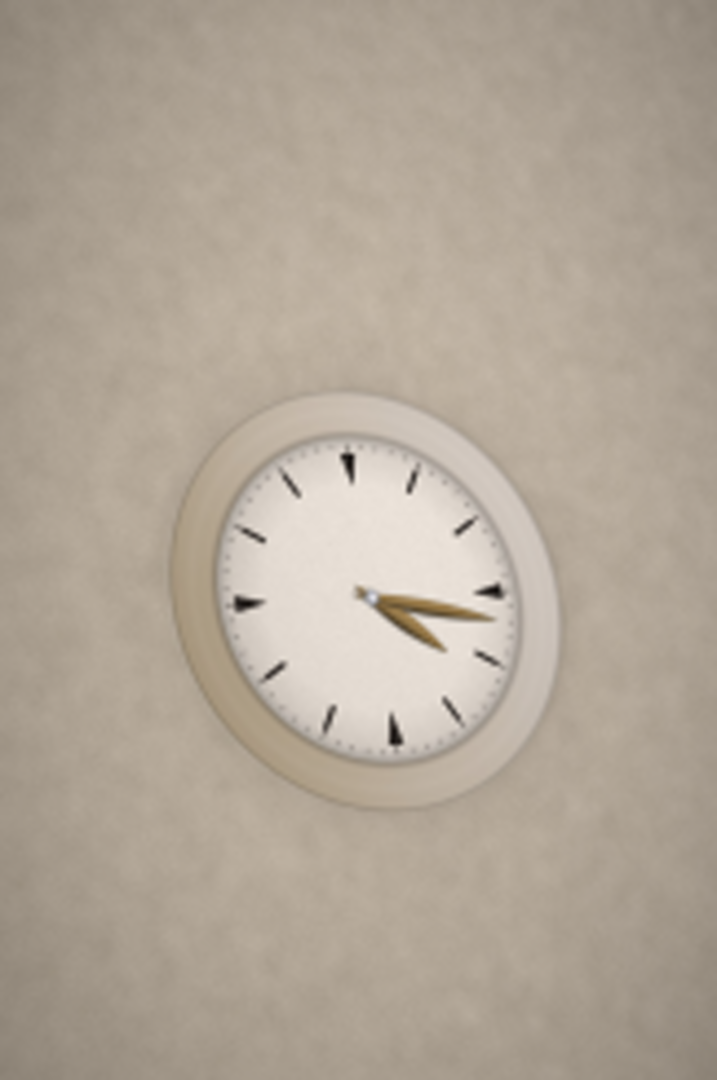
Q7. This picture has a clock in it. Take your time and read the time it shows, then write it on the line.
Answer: 4:17
